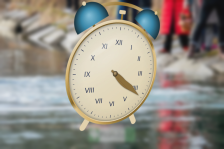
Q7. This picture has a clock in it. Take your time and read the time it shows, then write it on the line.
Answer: 4:21
